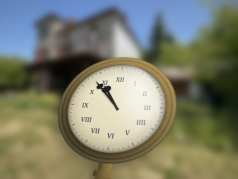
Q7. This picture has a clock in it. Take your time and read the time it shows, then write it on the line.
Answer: 10:53
